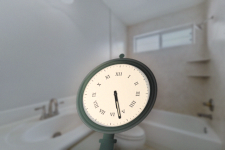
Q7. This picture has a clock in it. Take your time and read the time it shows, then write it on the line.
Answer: 5:27
